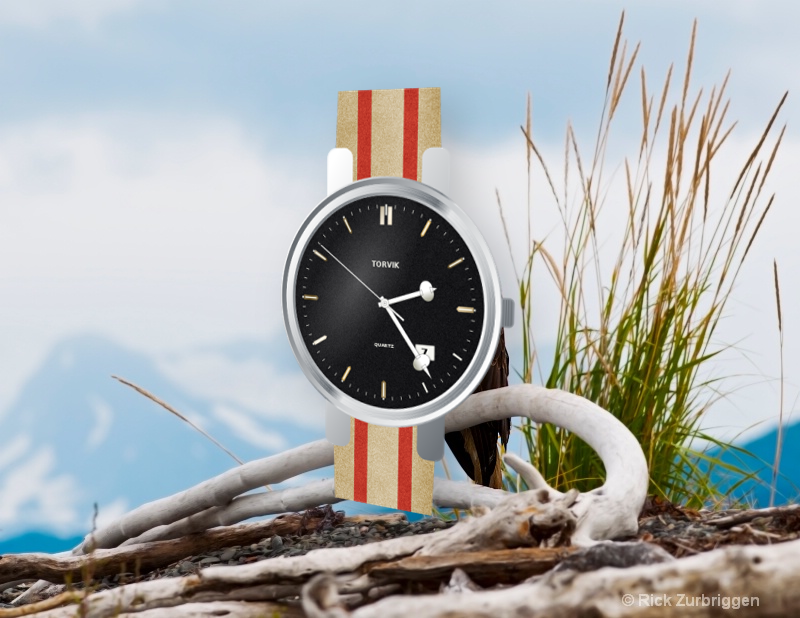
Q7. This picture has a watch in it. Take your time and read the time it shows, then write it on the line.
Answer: 2:23:51
